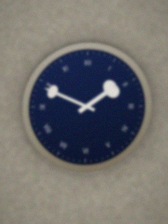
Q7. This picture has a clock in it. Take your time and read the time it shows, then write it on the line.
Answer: 1:49
